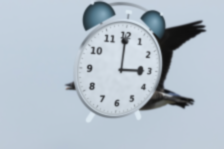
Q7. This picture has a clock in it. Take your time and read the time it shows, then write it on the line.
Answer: 3:00
